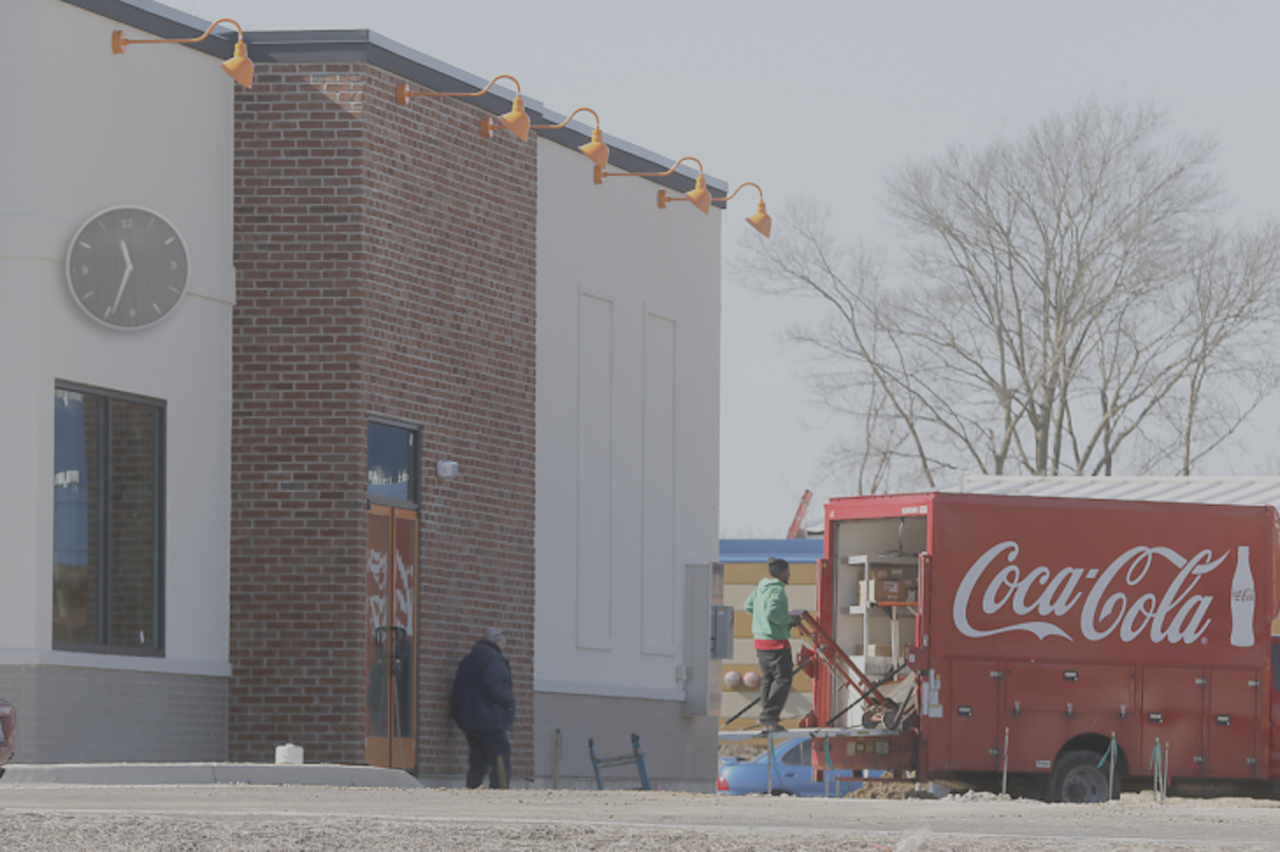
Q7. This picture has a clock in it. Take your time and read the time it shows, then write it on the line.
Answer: 11:34
